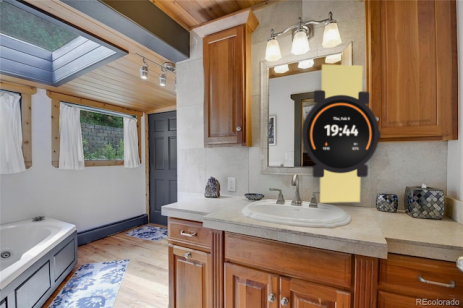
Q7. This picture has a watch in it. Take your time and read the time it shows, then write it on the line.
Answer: 19:44
